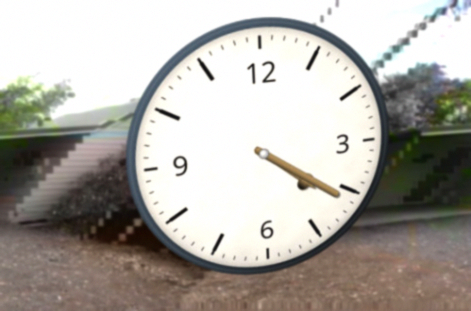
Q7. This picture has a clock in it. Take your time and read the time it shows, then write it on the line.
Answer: 4:21
